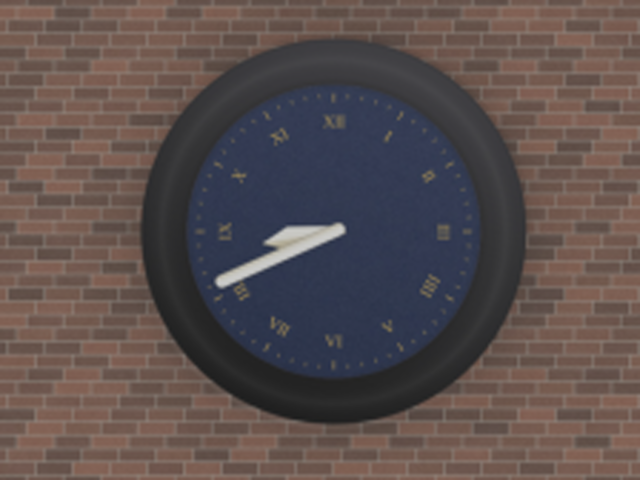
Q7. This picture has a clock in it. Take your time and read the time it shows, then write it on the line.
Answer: 8:41
